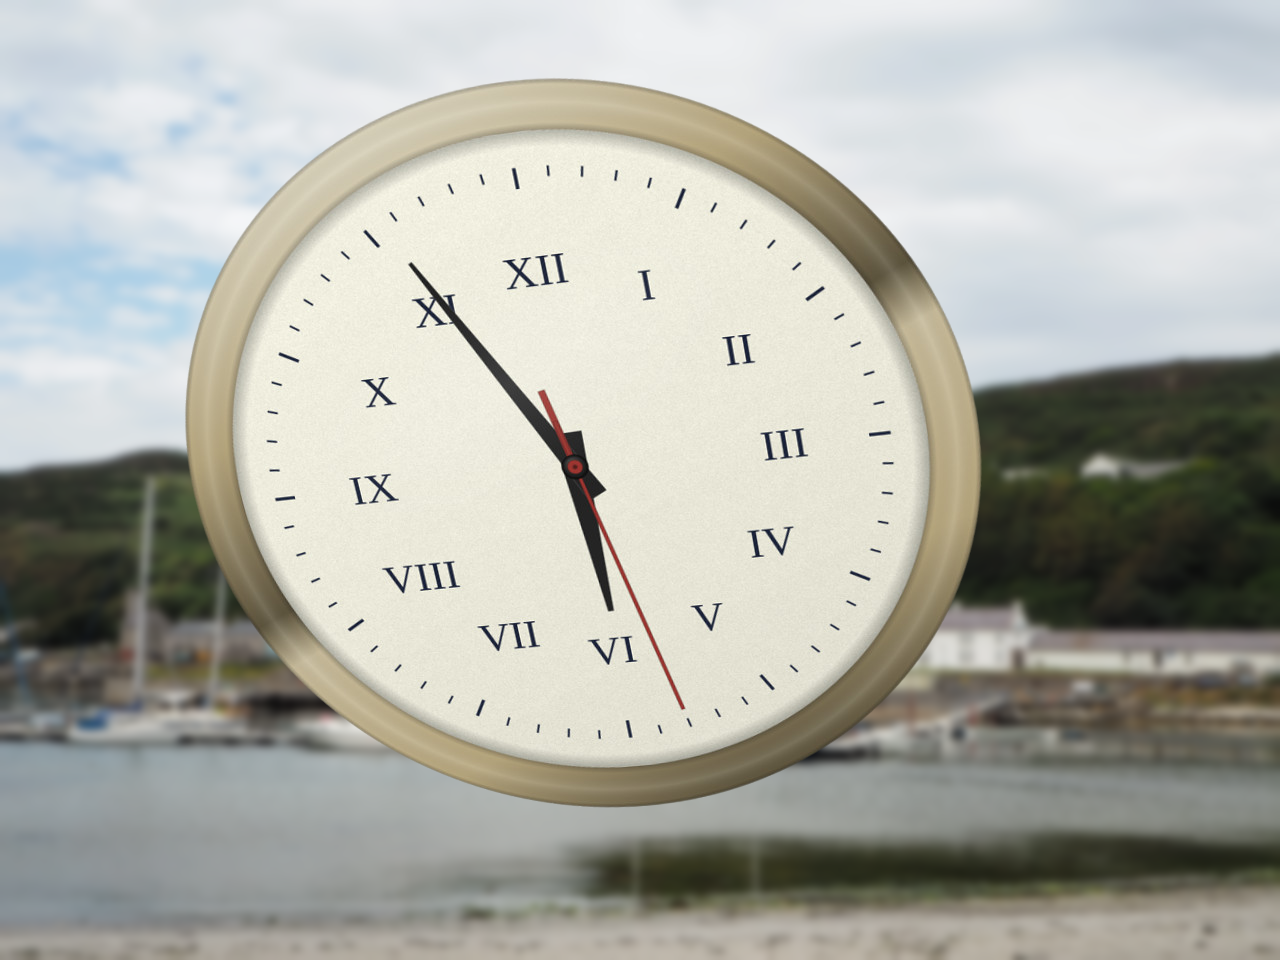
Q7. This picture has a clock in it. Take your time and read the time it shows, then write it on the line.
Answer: 5:55:28
